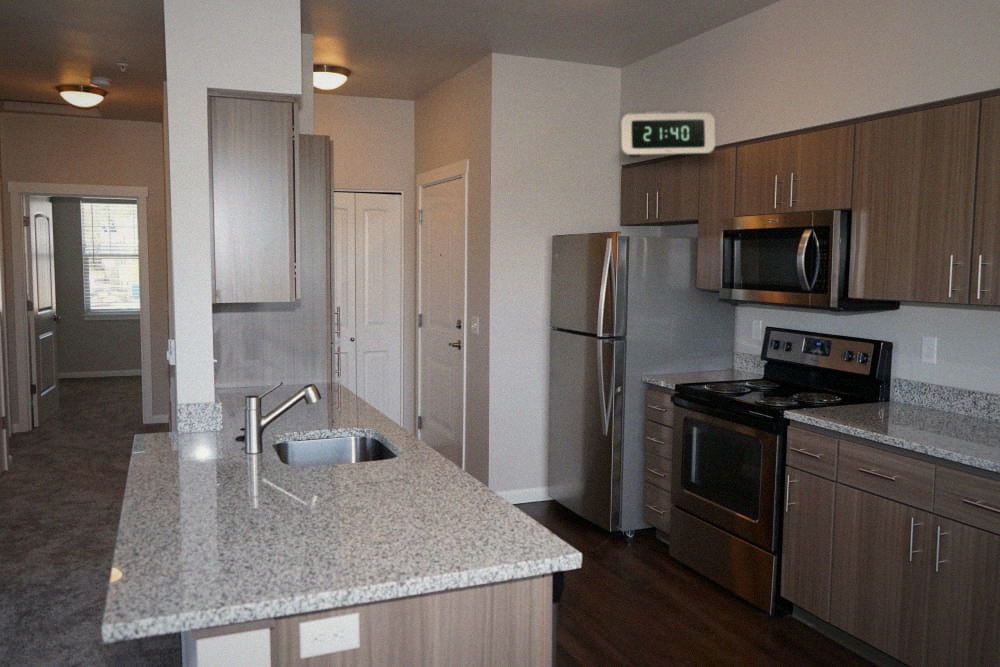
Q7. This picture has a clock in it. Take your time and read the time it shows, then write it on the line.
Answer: 21:40
